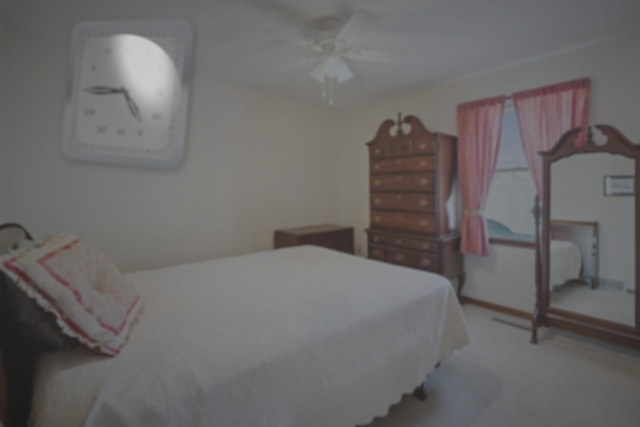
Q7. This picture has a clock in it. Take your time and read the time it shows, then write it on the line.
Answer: 4:45
